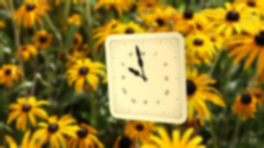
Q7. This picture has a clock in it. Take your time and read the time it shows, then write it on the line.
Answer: 9:58
